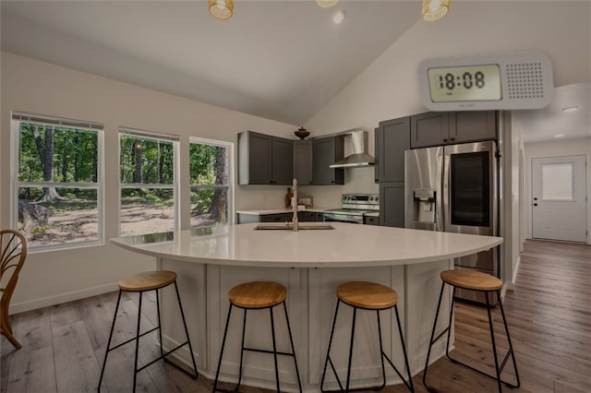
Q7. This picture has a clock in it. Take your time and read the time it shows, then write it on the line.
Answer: 18:08
